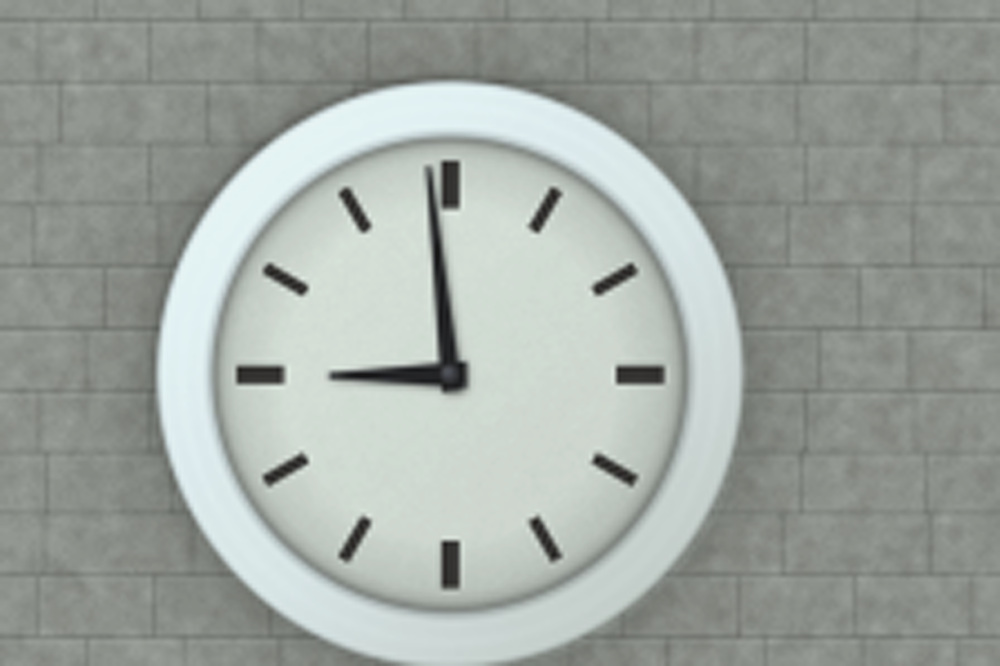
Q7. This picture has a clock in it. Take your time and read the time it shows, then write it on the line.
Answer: 8:59
